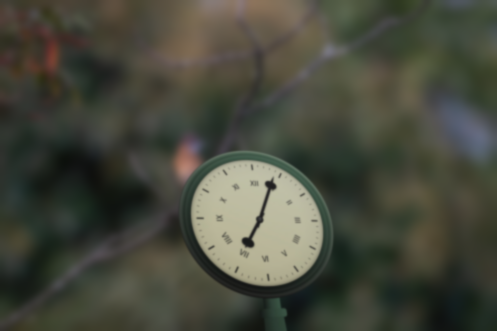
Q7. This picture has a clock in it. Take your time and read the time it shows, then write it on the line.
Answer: 7:04
